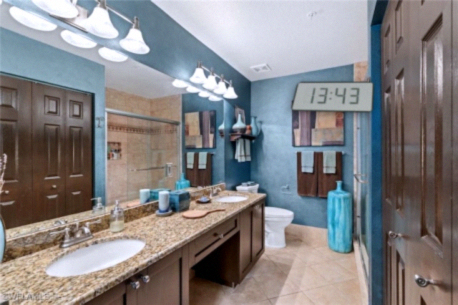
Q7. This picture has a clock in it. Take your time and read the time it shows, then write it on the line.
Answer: 13:43
